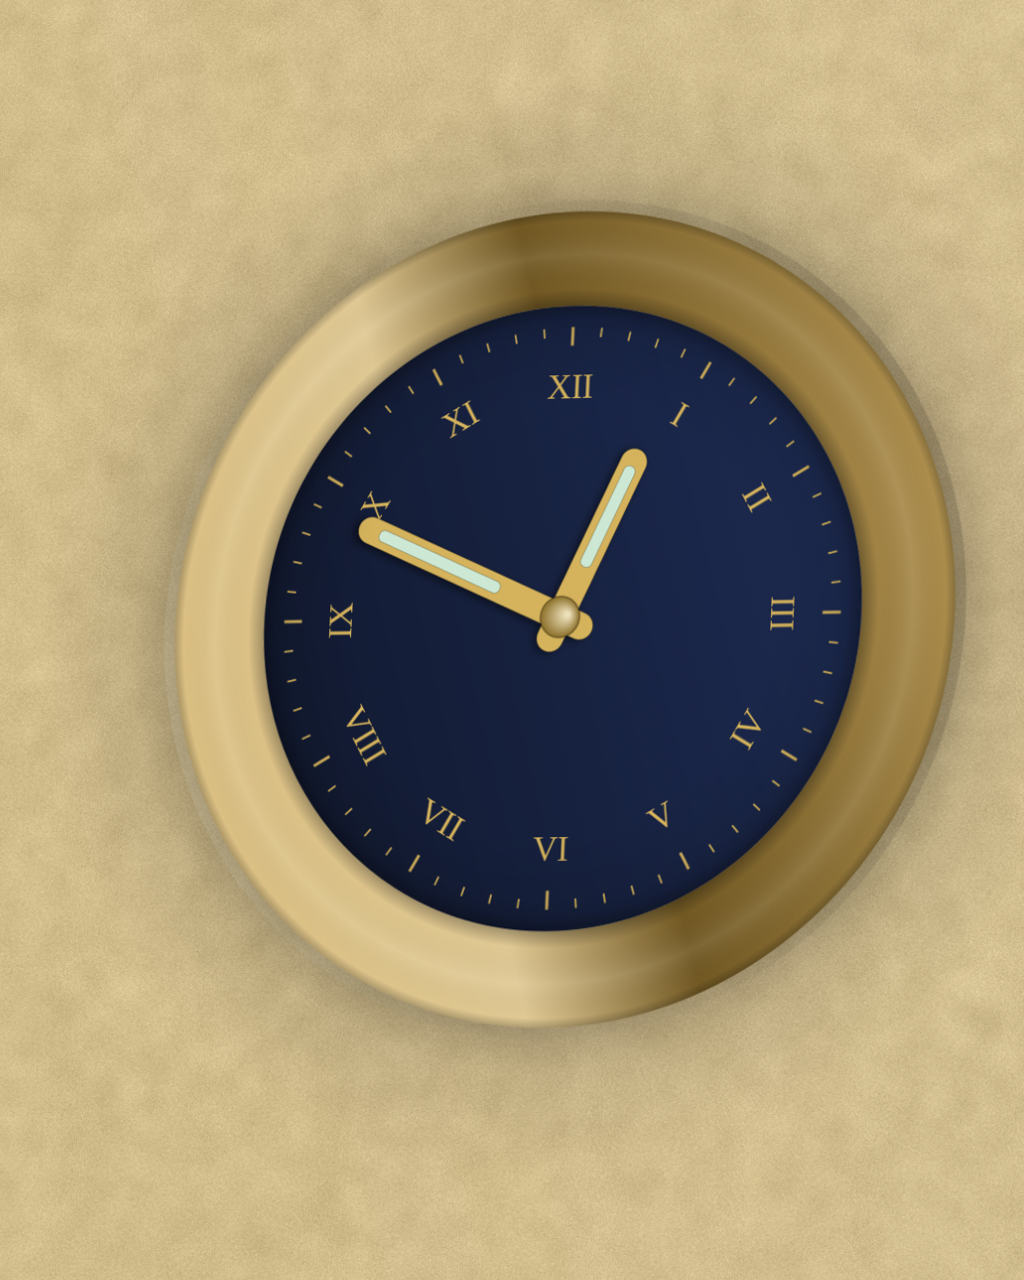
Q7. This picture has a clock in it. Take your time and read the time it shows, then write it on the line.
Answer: 12:49
